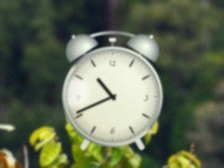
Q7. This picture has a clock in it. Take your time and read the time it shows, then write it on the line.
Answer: 10:41
